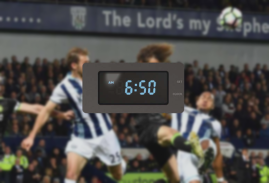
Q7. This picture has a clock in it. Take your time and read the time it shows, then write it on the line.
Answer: 6:50
